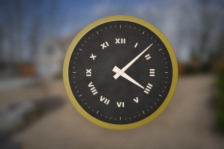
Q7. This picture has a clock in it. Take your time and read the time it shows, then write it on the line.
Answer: 4:08
